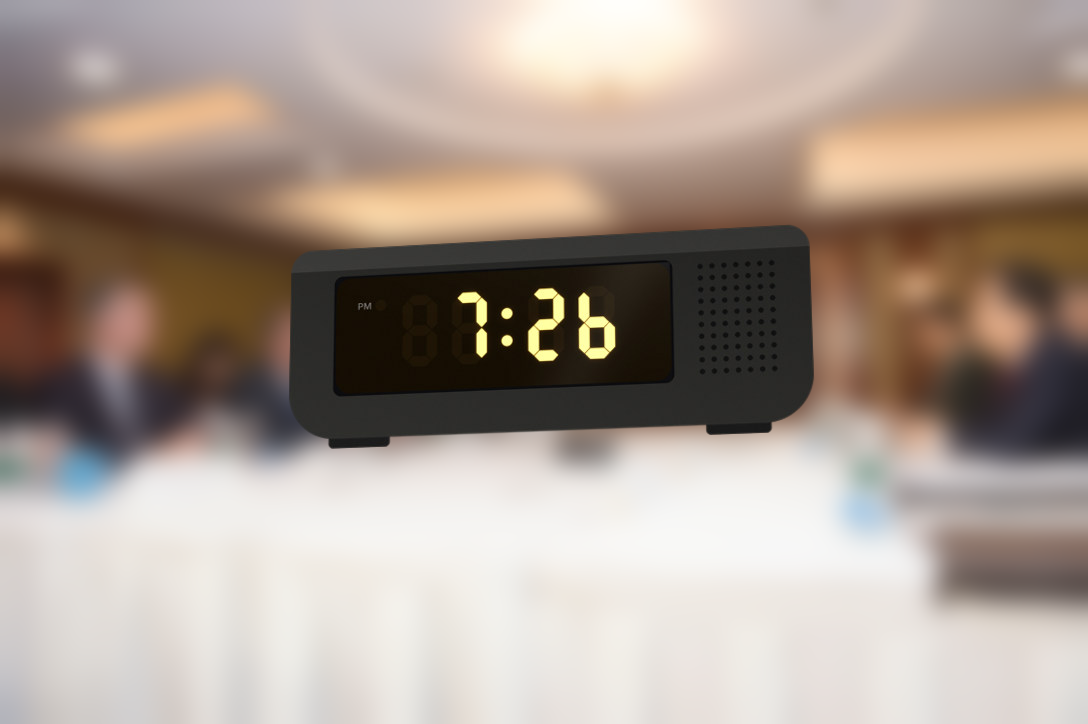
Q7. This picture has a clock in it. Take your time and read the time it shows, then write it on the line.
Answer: 7:26
